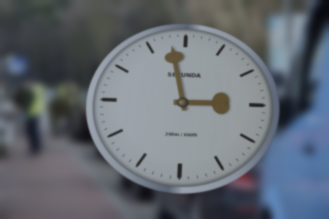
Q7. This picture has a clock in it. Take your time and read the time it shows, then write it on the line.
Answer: 2:58
